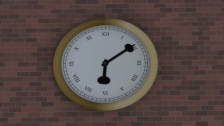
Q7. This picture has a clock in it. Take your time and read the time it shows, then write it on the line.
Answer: 6:09
